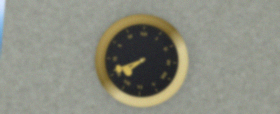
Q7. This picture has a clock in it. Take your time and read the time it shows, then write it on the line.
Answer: 7:41
